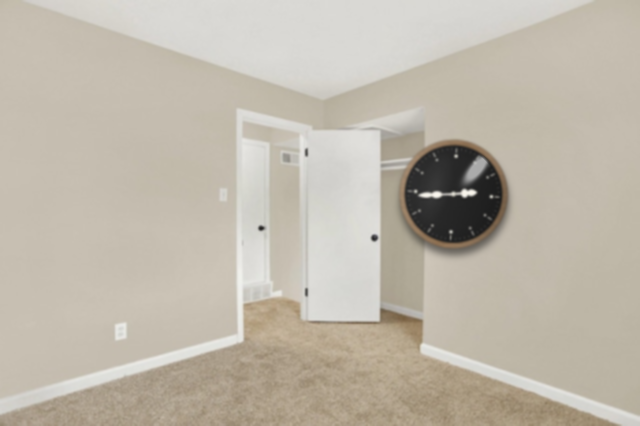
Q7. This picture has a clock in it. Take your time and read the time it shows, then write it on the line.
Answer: 2:44
